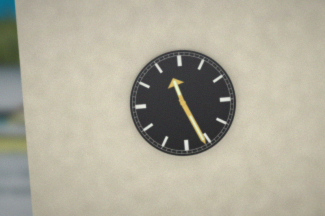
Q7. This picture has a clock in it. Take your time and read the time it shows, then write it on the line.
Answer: 11:26
